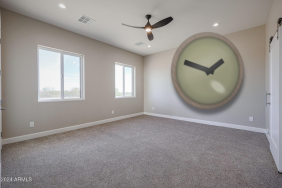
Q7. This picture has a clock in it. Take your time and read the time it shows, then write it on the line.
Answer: 1:48
